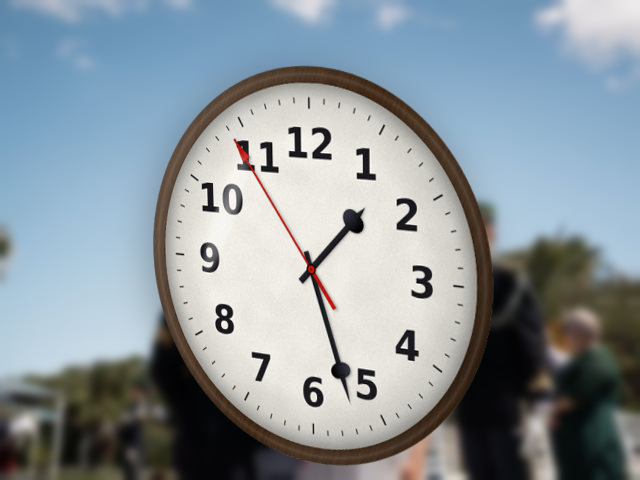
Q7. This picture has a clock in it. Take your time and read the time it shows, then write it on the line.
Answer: 1:26:54
